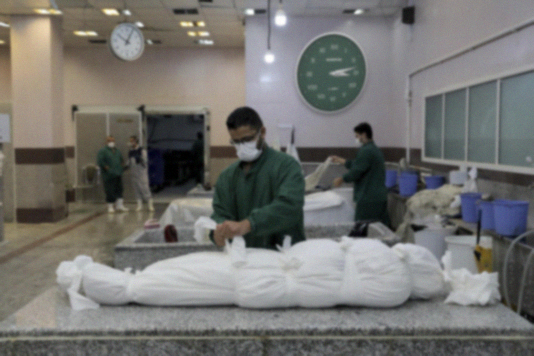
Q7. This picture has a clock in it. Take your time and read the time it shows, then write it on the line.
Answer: 3:13
